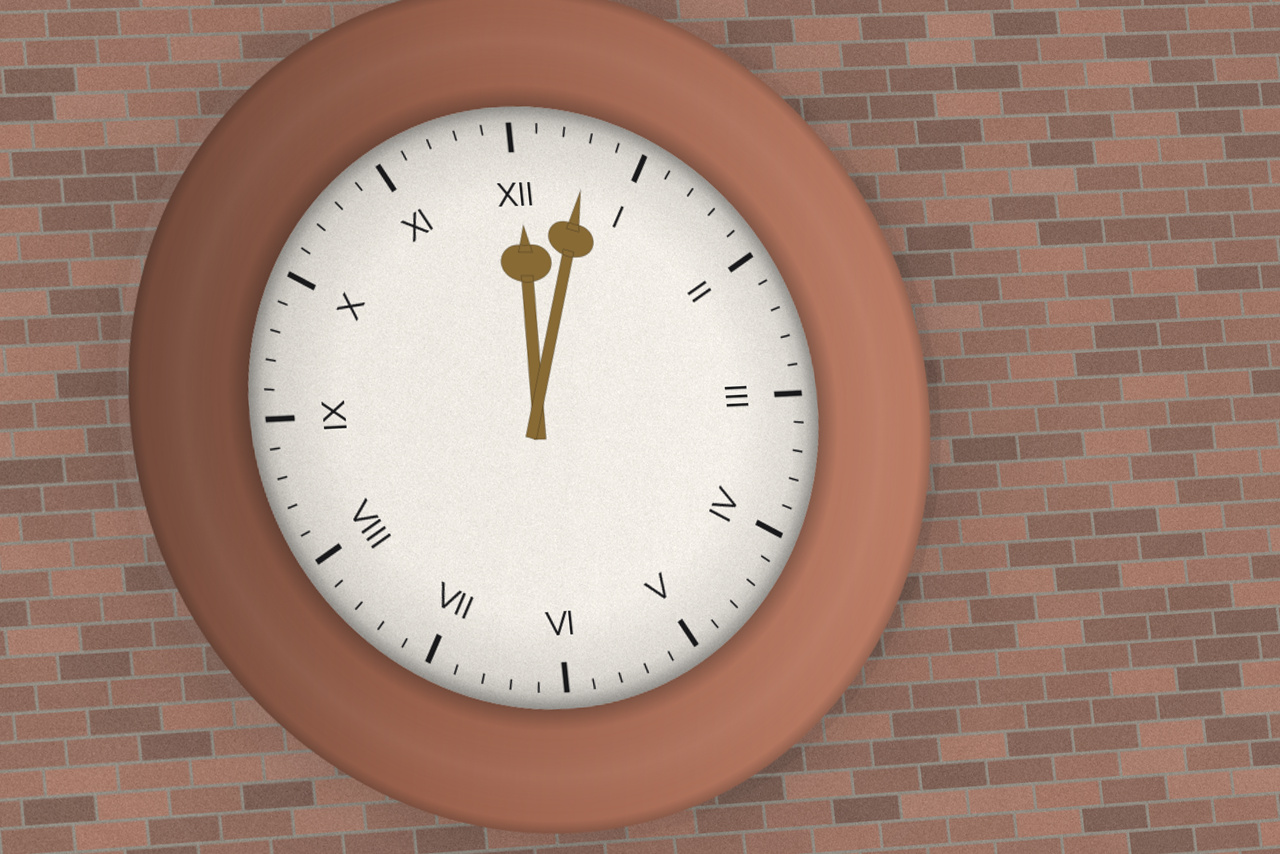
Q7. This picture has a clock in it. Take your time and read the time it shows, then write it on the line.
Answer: 12:03
